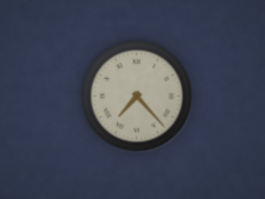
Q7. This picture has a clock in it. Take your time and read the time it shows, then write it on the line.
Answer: 7:23
